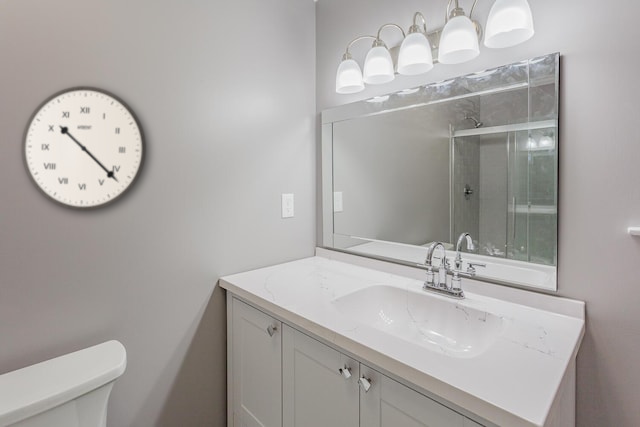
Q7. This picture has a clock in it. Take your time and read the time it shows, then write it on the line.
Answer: 10:22
